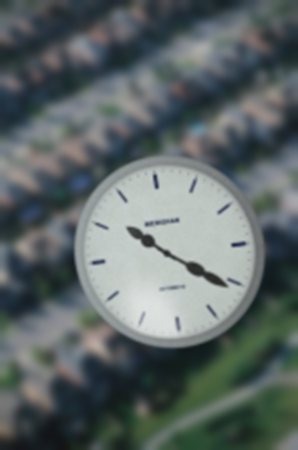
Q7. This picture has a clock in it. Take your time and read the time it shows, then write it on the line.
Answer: 10:21
